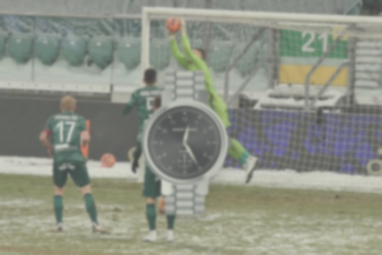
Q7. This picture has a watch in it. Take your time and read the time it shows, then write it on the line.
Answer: 12:25
